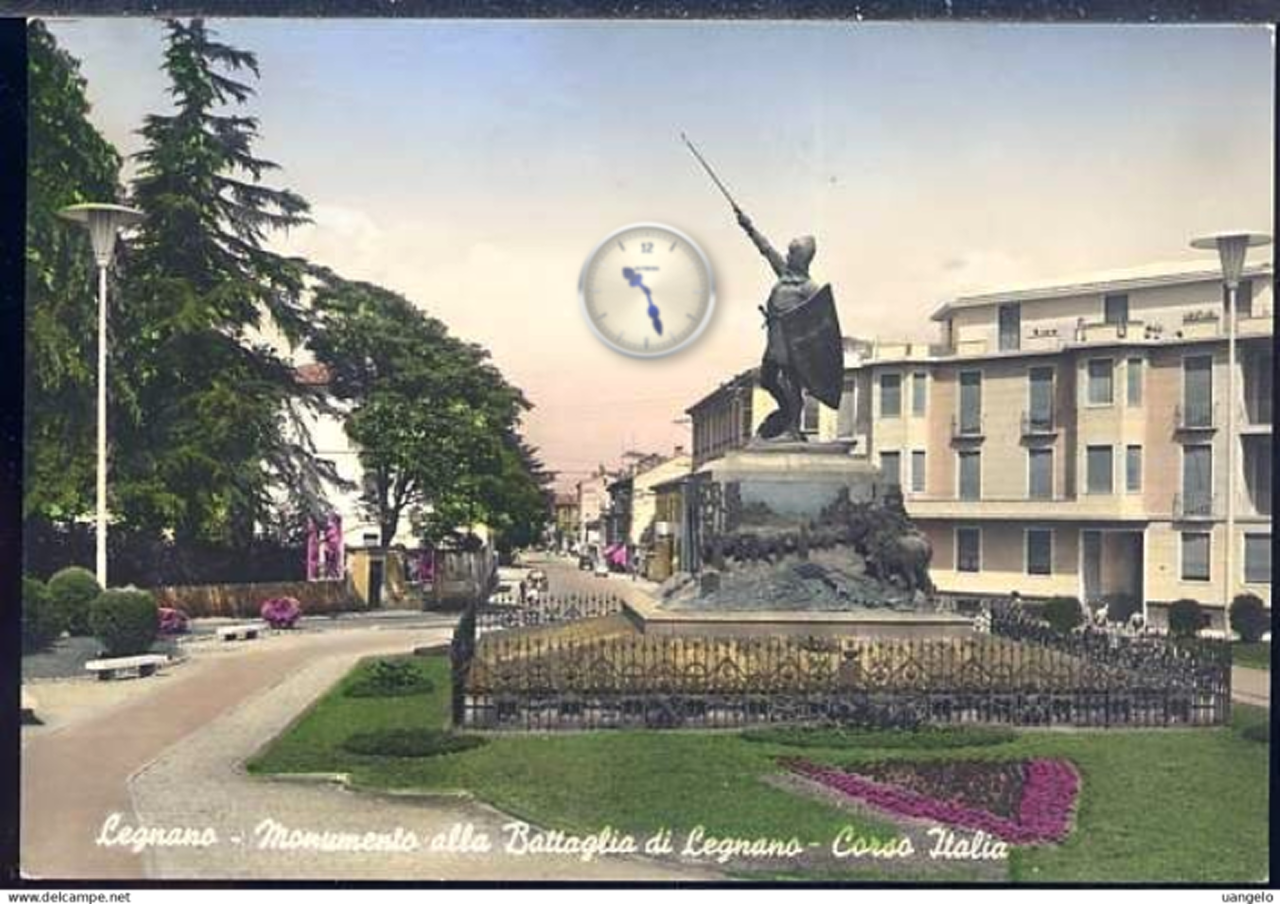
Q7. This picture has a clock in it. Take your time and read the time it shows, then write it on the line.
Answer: 10:27
